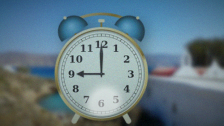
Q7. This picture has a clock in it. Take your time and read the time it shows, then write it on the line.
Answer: 9:00
